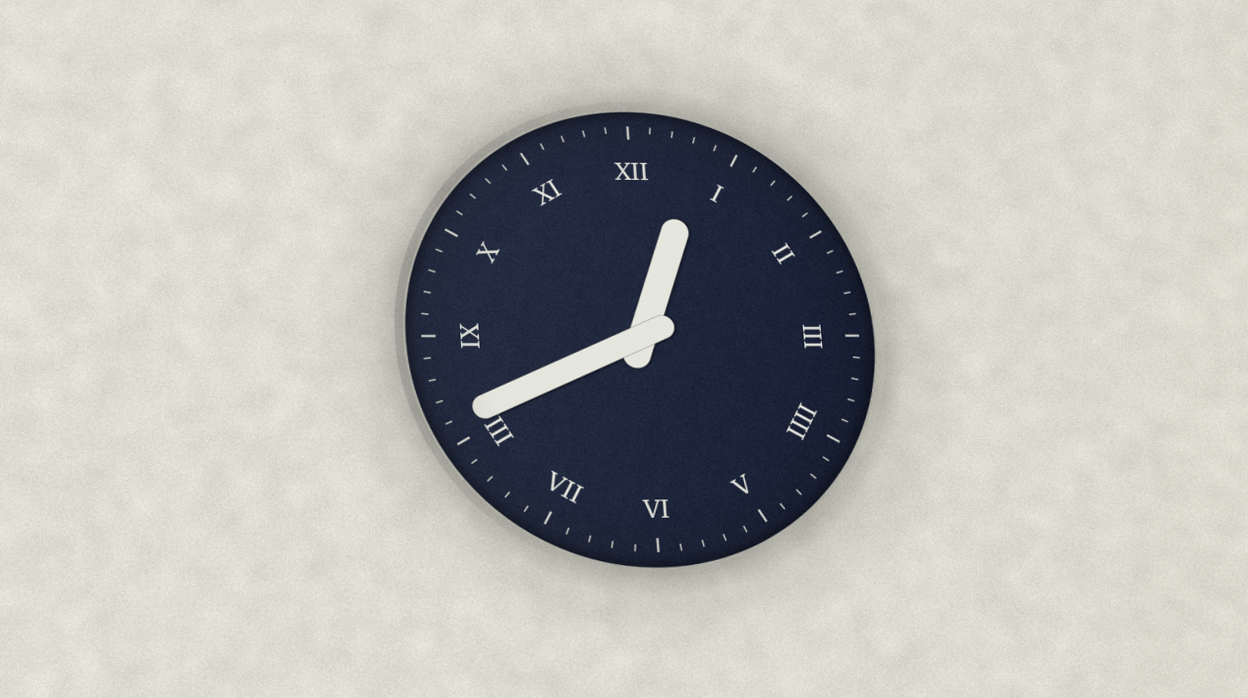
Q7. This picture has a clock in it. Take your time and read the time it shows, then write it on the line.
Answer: 12:41
